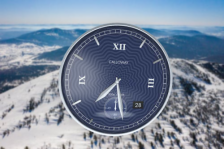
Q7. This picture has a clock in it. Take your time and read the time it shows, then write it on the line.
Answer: 7:28
